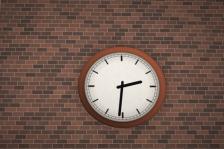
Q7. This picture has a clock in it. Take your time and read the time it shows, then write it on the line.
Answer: 2:31
